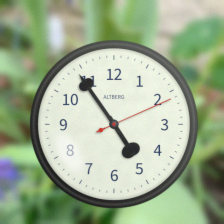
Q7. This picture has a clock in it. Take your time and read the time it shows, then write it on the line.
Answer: 4:54:11
